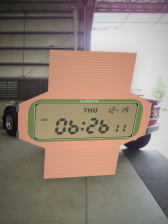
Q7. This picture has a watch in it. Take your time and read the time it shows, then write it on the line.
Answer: 6:26:11
